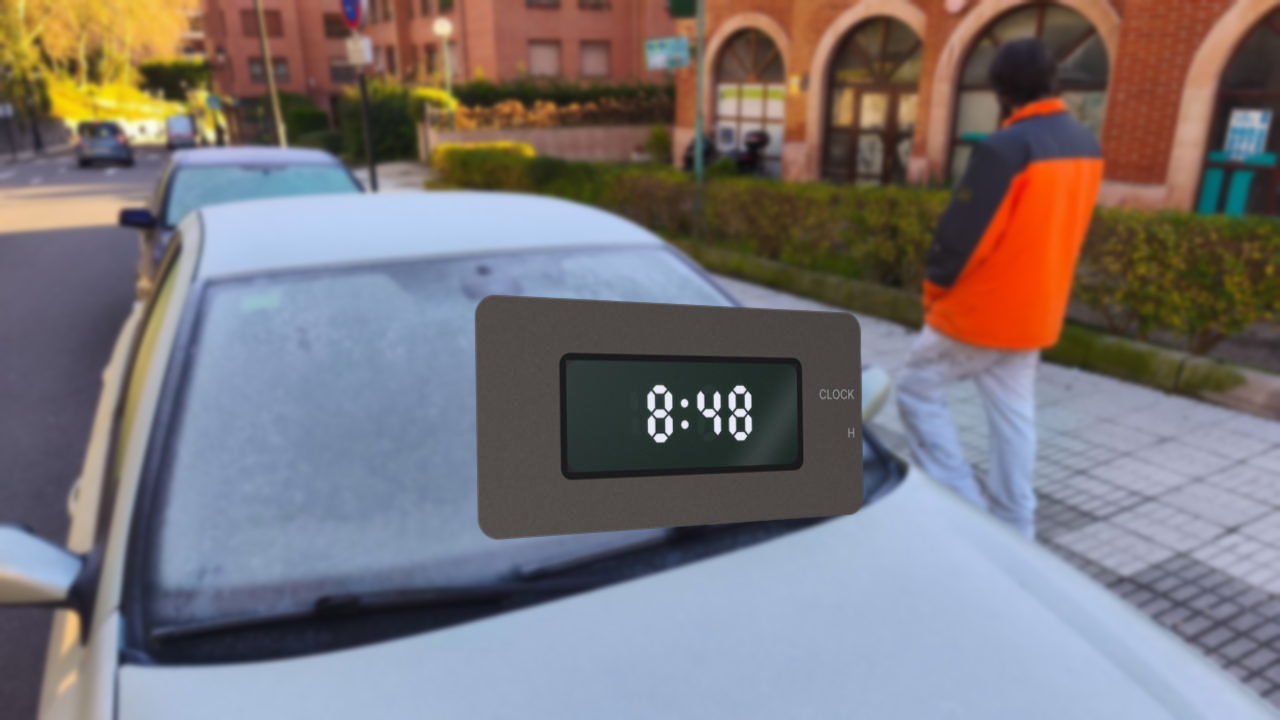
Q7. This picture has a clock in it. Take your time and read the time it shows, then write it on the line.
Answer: 8:48
